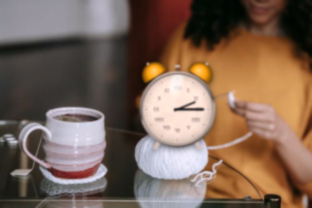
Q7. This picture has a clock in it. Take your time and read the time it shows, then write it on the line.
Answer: 2:15
